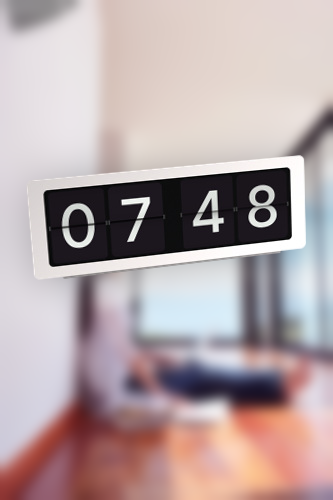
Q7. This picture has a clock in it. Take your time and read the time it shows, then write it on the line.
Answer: 7:48
